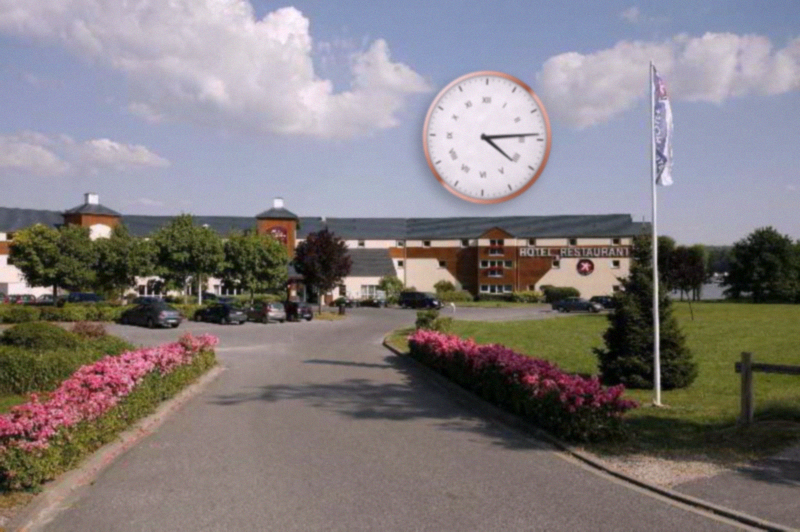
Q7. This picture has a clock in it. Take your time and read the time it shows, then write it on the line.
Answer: 4:14
